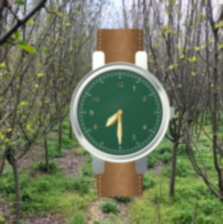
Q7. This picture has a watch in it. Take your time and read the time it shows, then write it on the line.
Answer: 7:30
